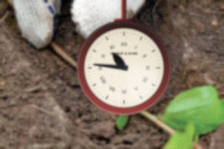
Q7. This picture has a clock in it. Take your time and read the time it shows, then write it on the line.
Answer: 10:46
